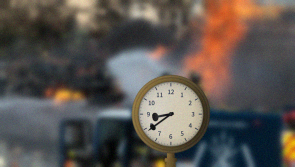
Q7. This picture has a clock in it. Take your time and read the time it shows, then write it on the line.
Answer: 8:39
